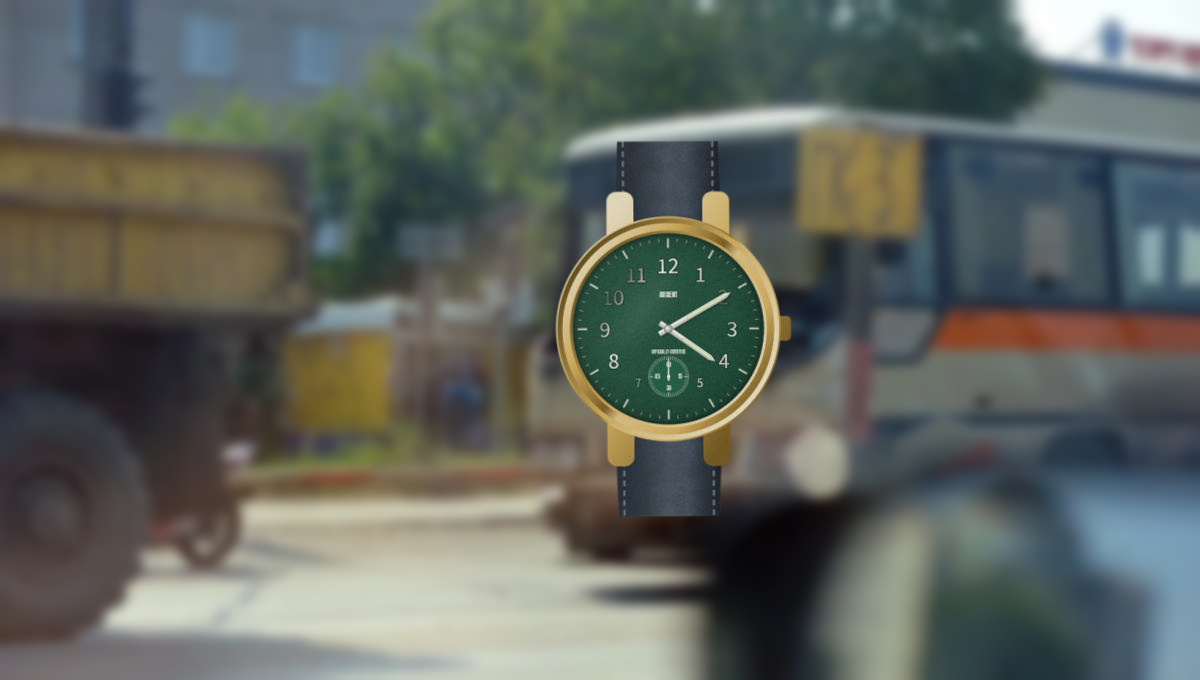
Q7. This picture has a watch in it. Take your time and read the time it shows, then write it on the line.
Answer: 4:10
